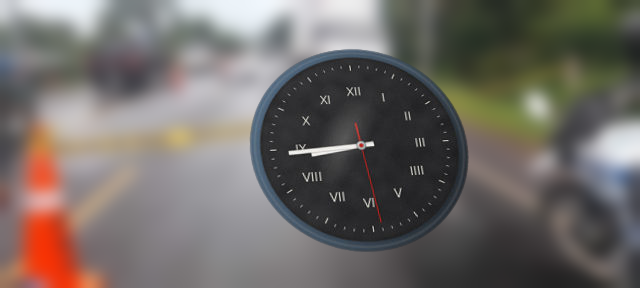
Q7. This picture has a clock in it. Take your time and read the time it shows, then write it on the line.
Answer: 8:44:29
